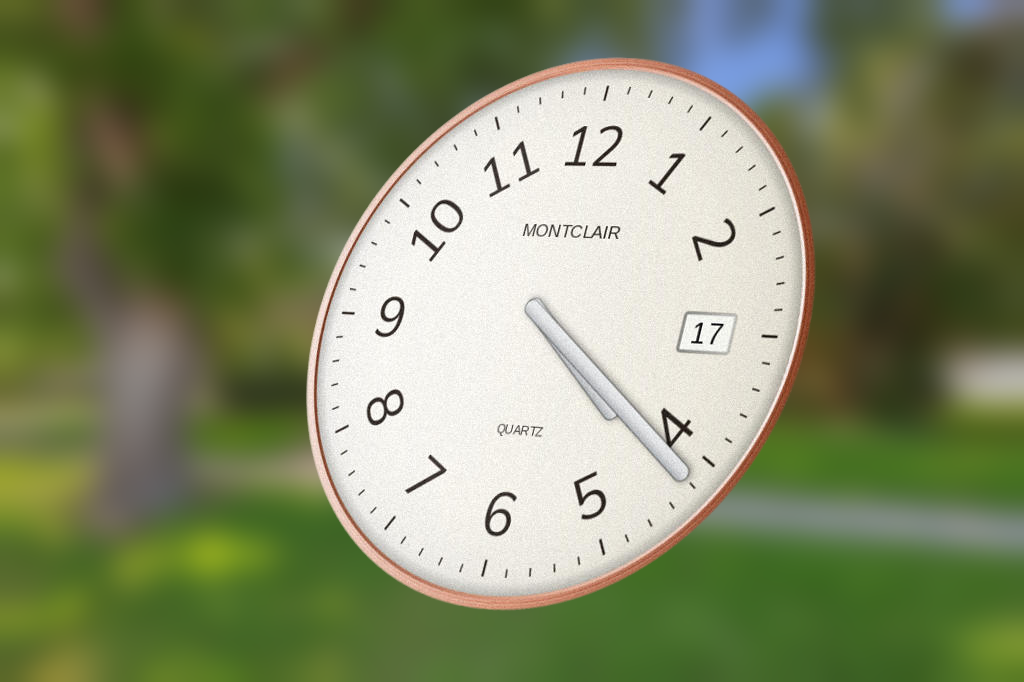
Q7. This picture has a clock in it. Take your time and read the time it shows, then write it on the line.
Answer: 4:21
